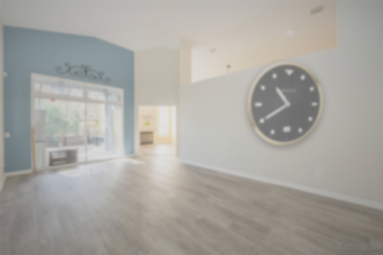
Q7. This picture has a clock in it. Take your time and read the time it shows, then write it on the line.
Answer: 10:40
